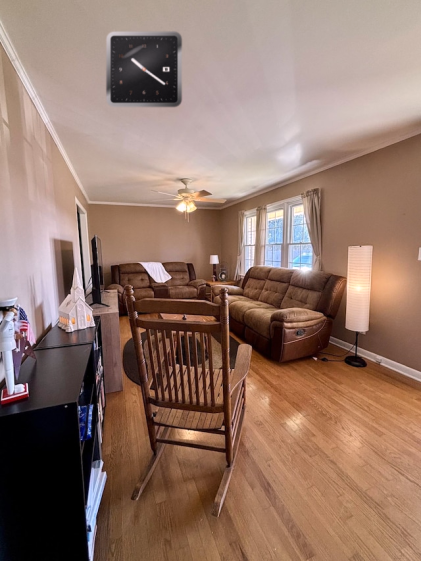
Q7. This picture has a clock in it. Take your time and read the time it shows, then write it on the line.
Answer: 10:21
